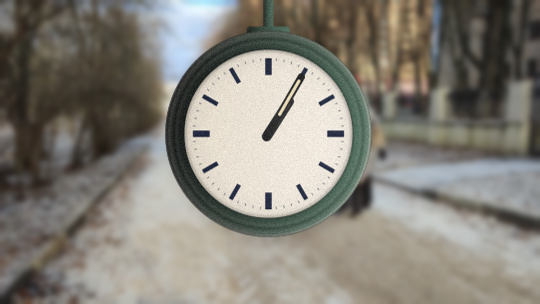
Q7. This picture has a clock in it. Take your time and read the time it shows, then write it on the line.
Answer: 1:05
